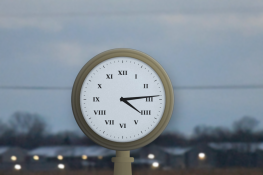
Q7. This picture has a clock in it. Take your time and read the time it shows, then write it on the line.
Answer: 4:14
